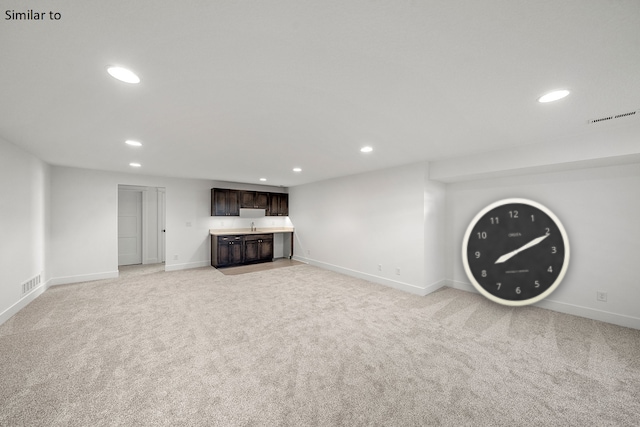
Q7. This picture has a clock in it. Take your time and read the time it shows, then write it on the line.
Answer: 8:11
